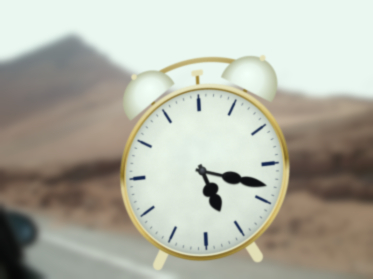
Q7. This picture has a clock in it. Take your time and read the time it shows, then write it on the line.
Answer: 5:18
